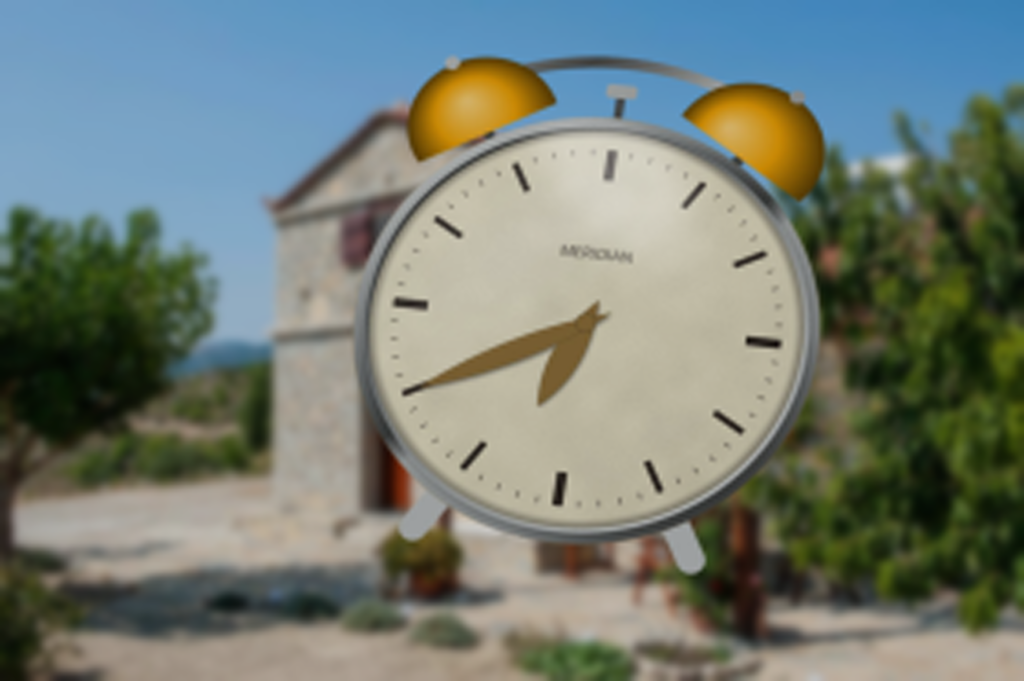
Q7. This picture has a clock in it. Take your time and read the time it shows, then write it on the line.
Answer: 6:40
